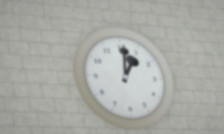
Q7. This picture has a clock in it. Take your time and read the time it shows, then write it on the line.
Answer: 1:01
